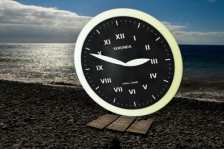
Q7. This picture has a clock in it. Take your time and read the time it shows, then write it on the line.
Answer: 2:49
